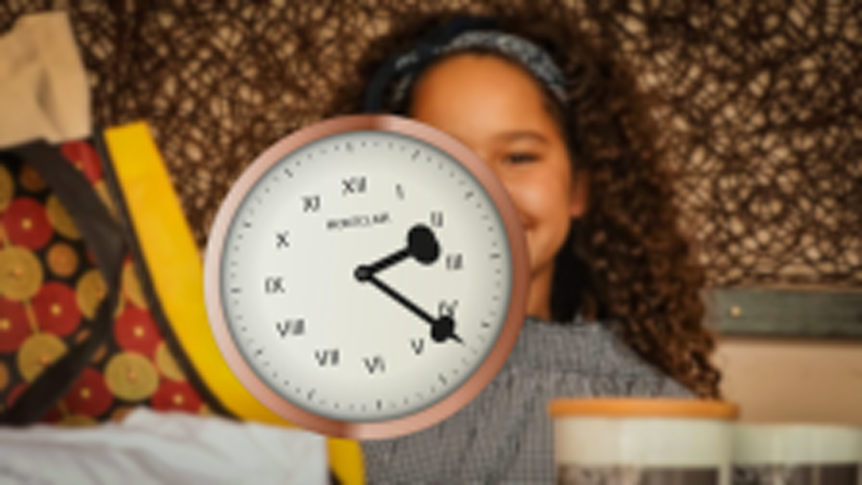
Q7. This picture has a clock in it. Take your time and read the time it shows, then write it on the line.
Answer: 2:22
